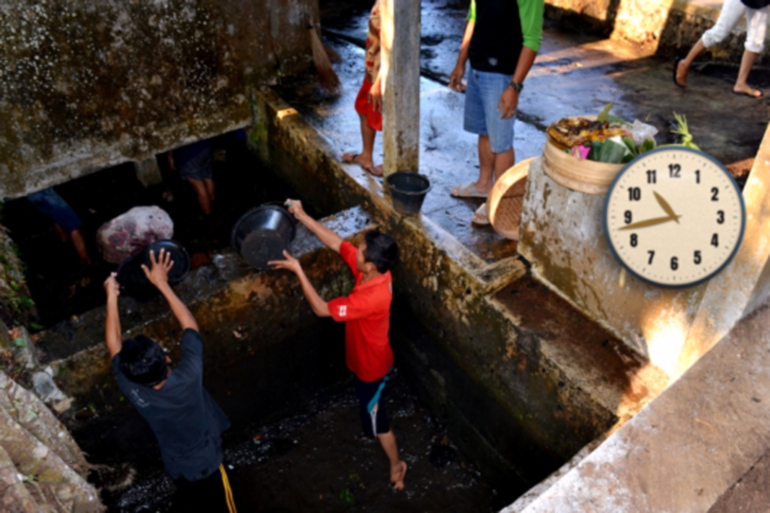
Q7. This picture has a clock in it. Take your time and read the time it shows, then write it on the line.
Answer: 10:43
